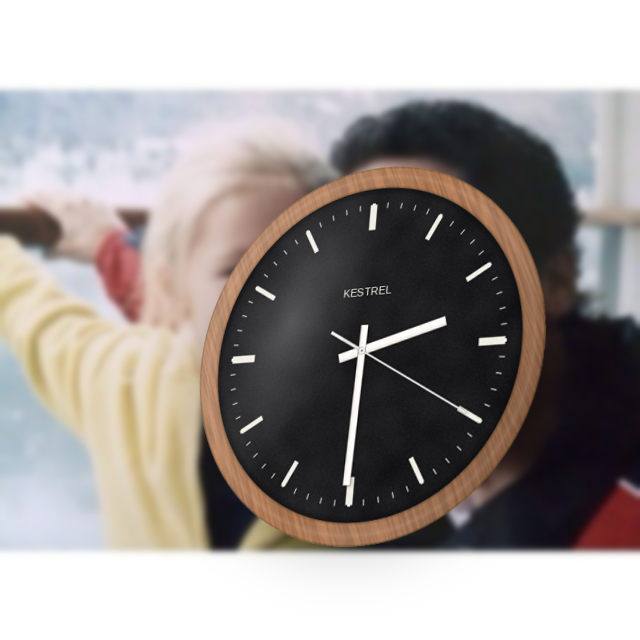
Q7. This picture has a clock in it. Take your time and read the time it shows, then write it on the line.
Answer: 2:30:20
